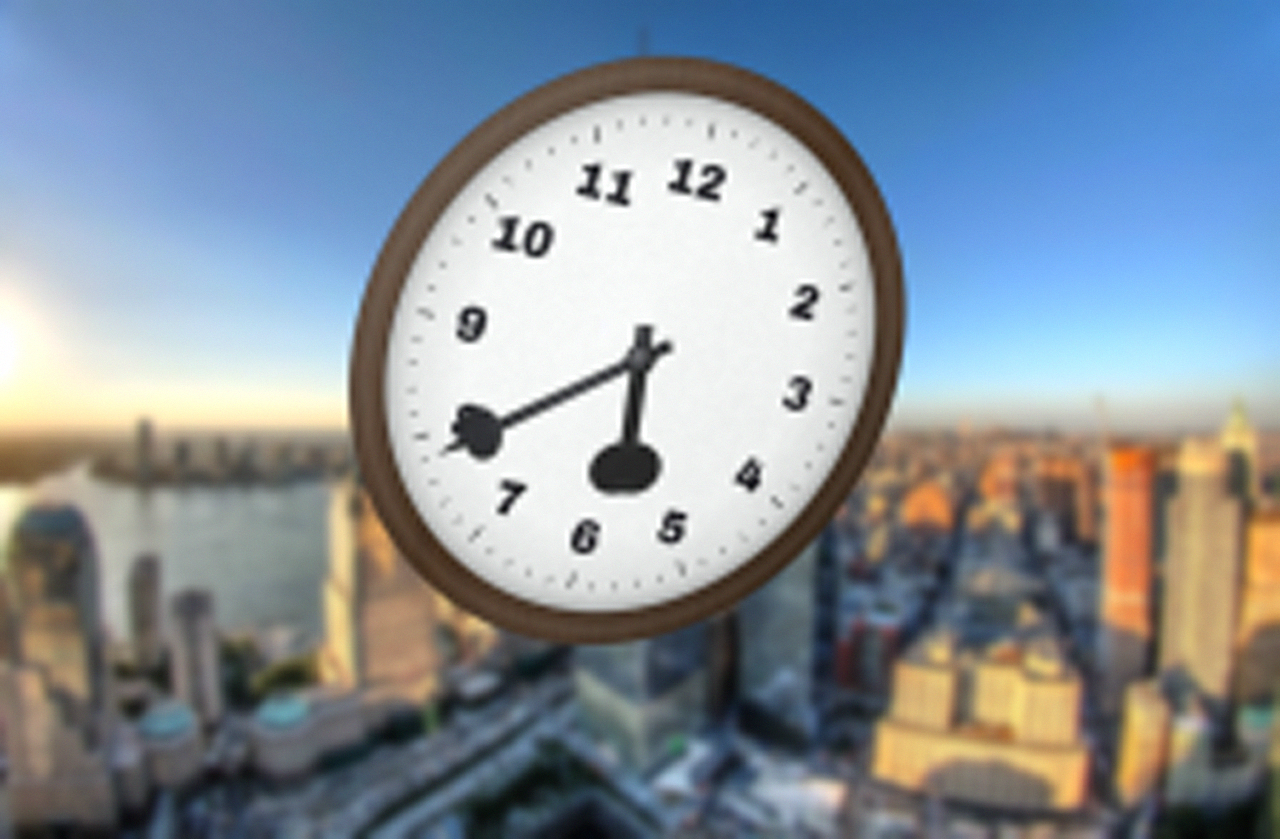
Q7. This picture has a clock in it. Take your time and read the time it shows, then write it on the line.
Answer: 5:39
